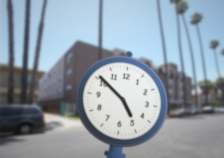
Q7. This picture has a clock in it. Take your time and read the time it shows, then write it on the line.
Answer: 4:51
